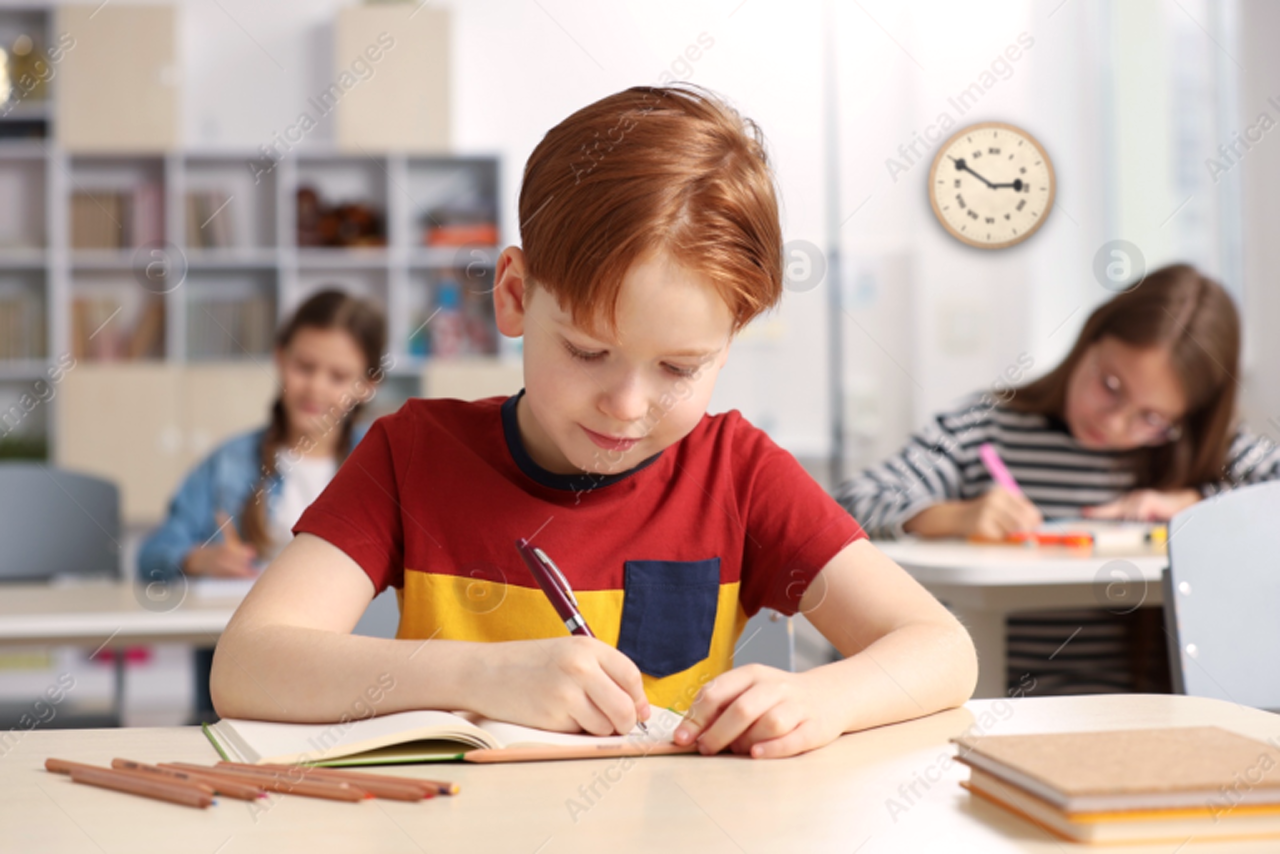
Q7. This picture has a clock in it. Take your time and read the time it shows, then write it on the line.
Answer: 2:50
